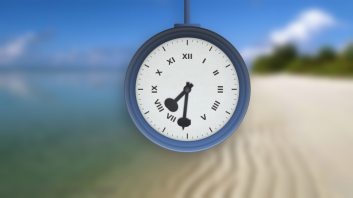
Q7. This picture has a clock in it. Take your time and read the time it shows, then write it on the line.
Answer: 7:31
